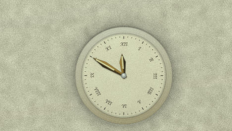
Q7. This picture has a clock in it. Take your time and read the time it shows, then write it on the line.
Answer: 11:50
